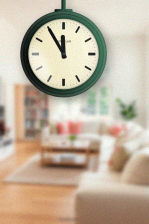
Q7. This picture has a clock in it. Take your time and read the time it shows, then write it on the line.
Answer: 11:55
